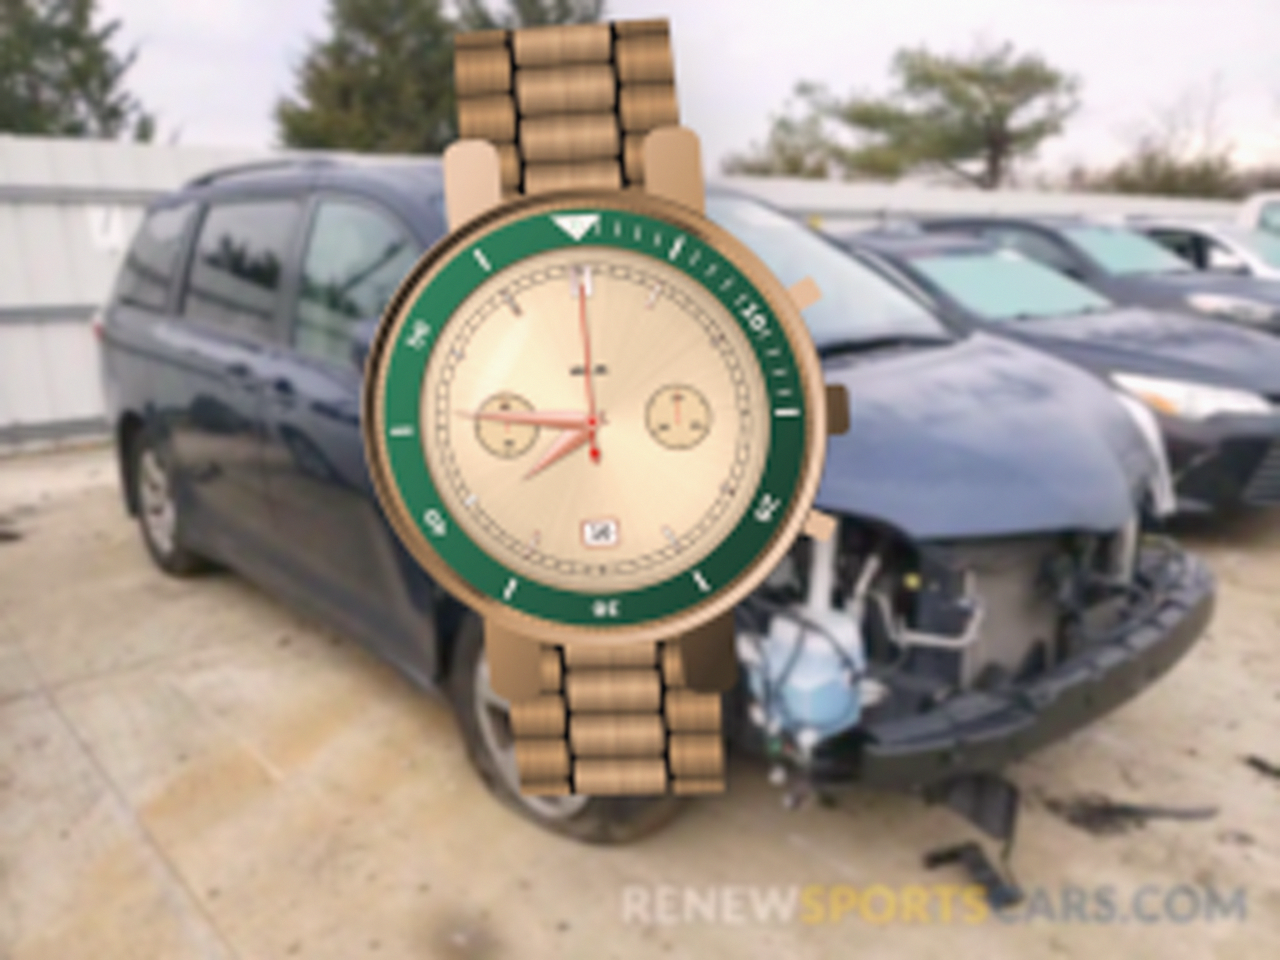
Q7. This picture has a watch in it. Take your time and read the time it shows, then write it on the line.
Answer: 7:46
